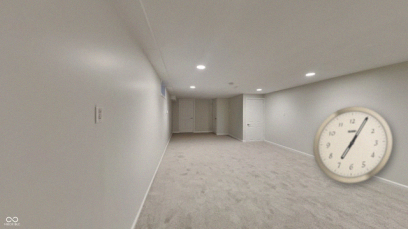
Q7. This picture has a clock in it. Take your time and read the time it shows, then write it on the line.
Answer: 7:05
